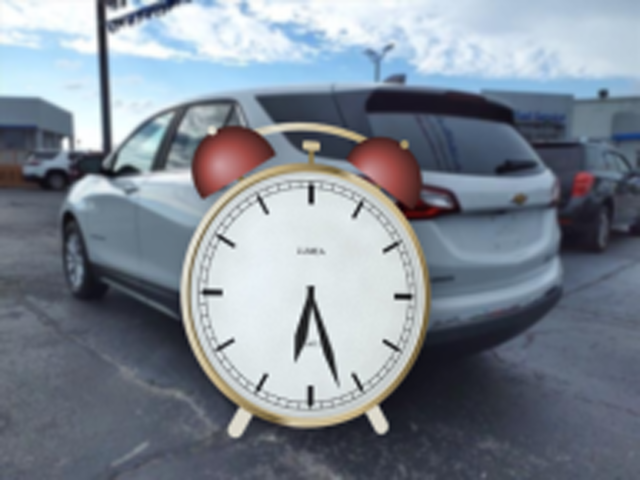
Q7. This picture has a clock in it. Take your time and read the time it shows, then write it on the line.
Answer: 6:27
